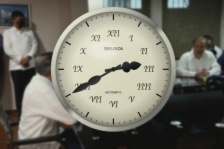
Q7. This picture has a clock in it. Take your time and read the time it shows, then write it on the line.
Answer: 2:40
